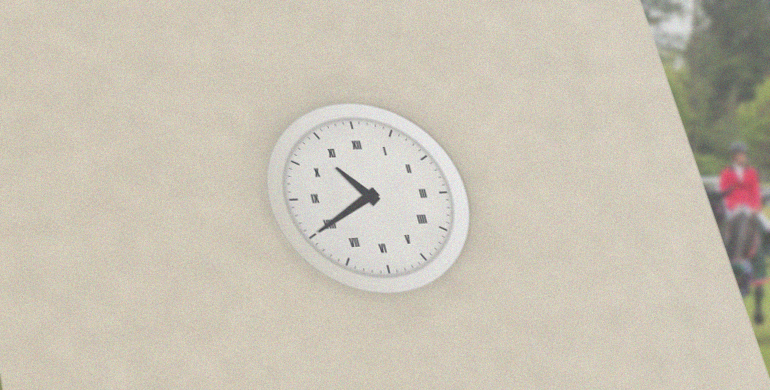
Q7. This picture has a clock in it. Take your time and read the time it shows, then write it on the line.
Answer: 10:40
